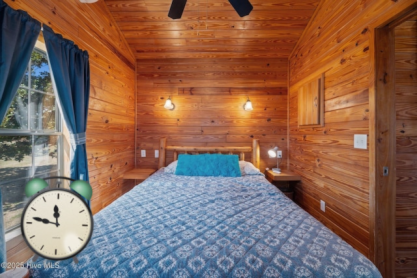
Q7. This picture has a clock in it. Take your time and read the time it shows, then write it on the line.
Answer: 11:47
